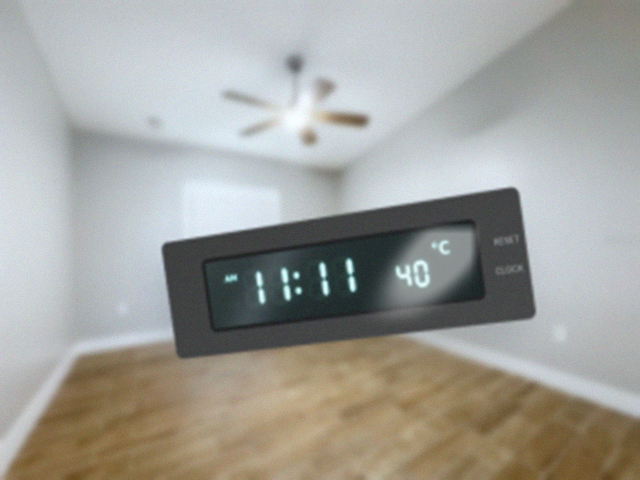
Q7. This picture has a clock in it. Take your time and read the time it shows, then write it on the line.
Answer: 11:11
